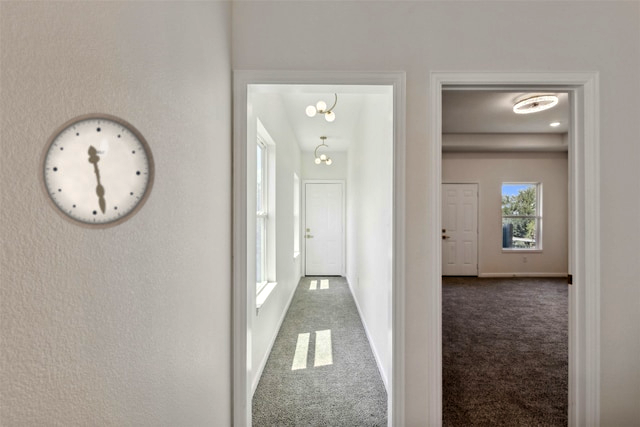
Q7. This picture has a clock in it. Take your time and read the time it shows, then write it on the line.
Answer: 11:28
